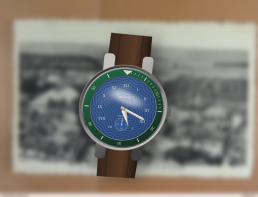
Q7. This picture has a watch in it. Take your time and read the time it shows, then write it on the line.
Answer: 5:19
